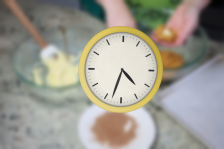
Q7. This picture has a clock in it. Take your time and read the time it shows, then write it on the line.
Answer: 4:33
